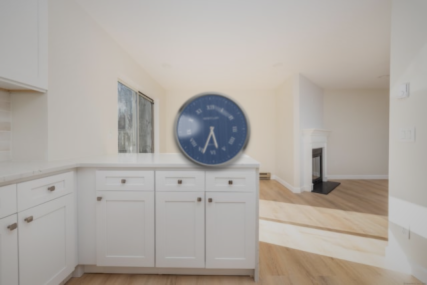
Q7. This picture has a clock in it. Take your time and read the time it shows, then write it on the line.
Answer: 5:34
